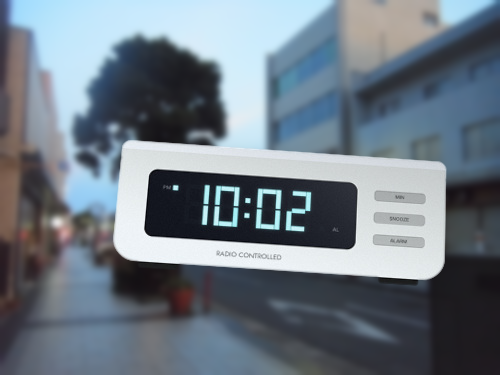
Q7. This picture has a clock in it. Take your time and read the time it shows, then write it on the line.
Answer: 10:02
